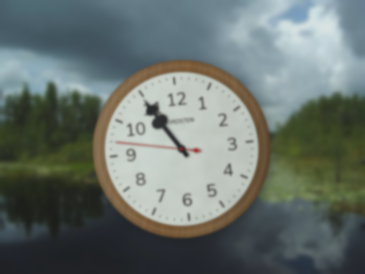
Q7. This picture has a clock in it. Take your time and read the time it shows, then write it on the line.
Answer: 10:54:47
